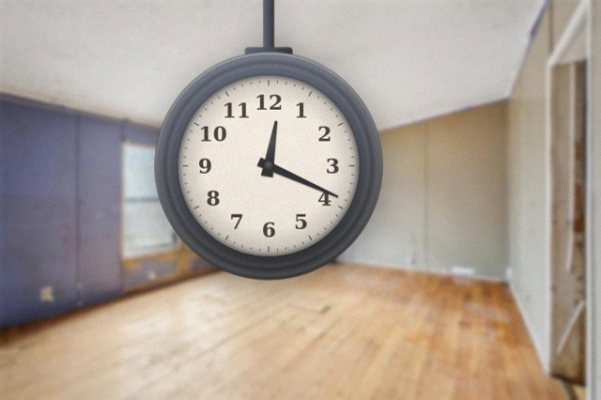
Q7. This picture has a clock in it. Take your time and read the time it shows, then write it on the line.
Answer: 12:19
